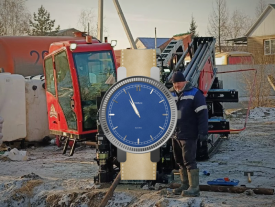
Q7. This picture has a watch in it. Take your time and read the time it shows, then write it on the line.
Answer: 10:56
